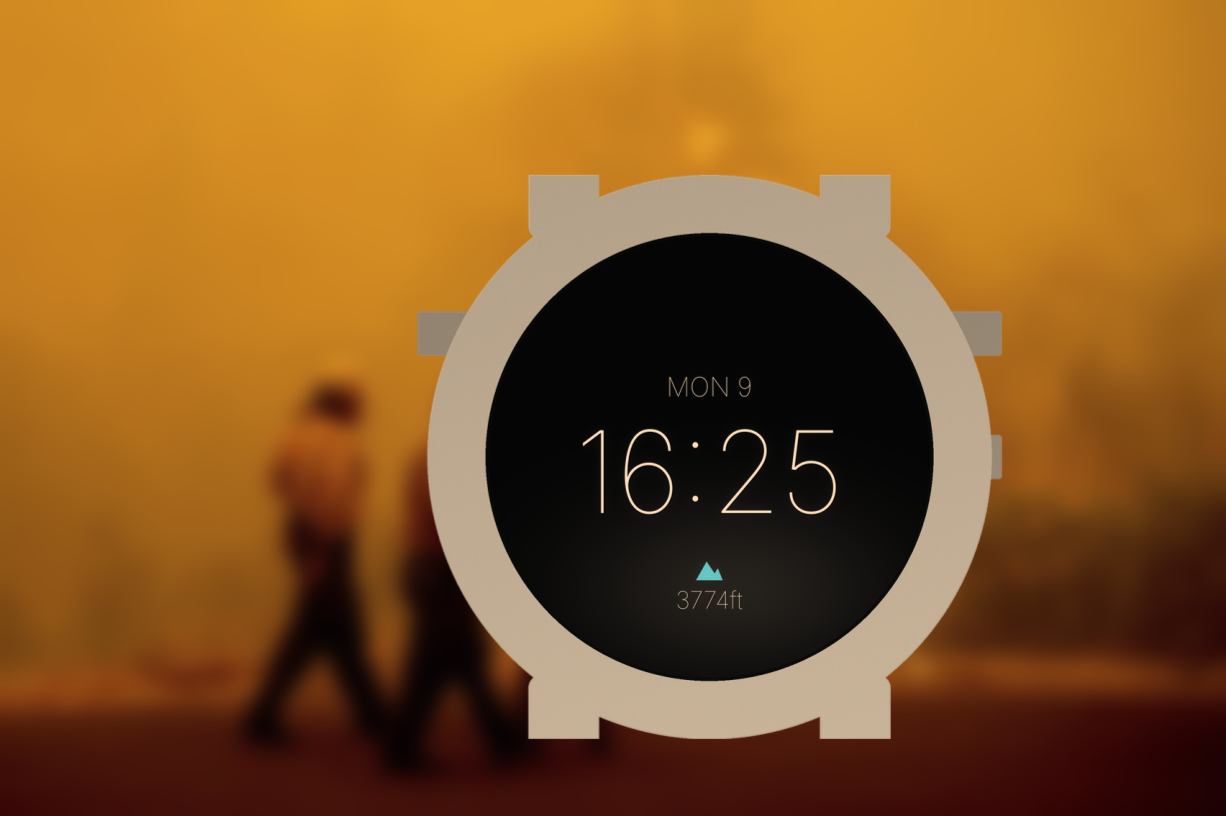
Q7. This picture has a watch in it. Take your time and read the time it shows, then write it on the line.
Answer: 16:25
